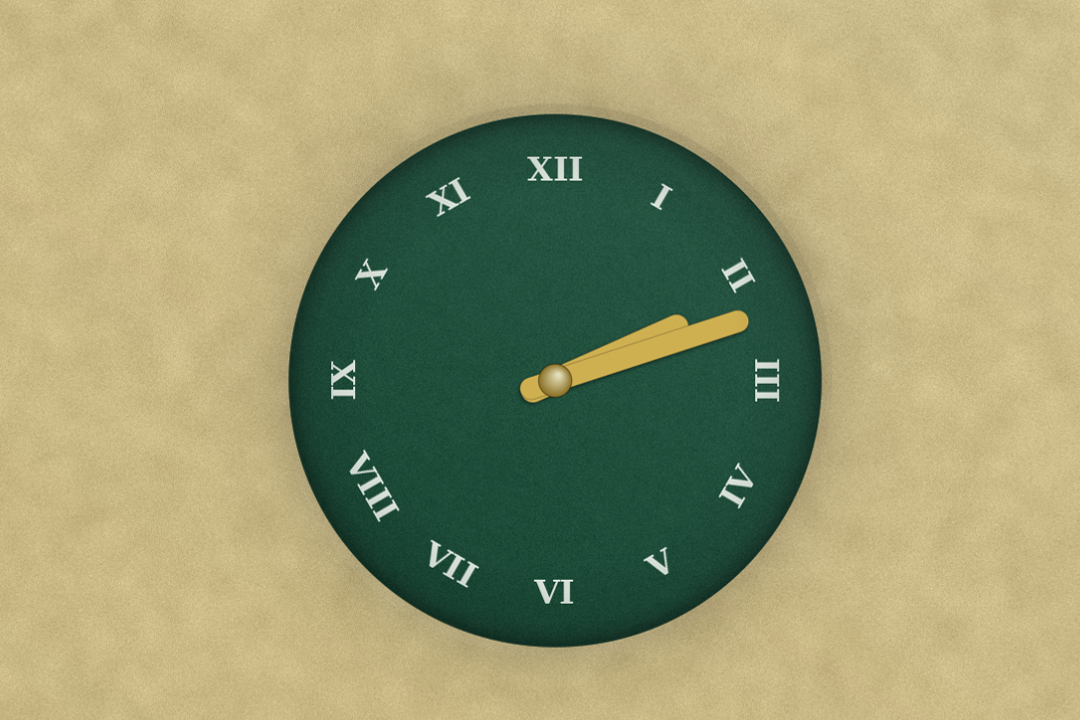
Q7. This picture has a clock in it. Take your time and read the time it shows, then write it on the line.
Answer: 2:12
